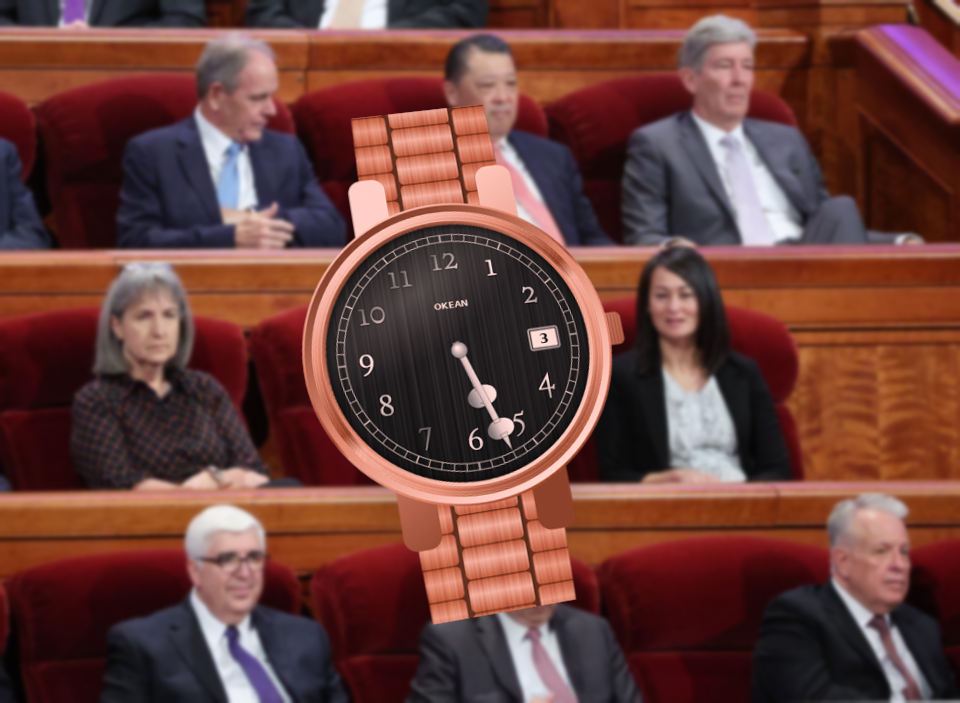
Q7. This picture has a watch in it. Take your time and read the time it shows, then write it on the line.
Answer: 5:27
